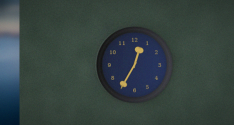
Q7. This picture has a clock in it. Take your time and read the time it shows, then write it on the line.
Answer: 12:35
